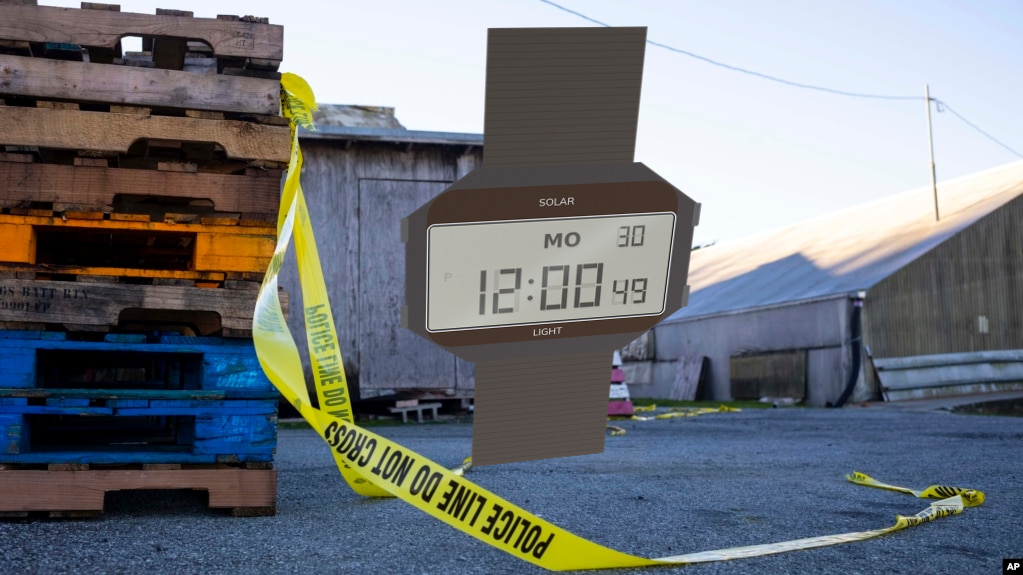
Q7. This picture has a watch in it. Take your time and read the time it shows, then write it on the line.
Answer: 12:00:49
